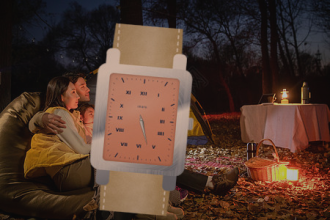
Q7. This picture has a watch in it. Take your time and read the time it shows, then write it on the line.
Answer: 5:27
